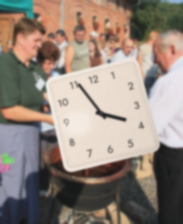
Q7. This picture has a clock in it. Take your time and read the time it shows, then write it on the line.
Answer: 3:56
